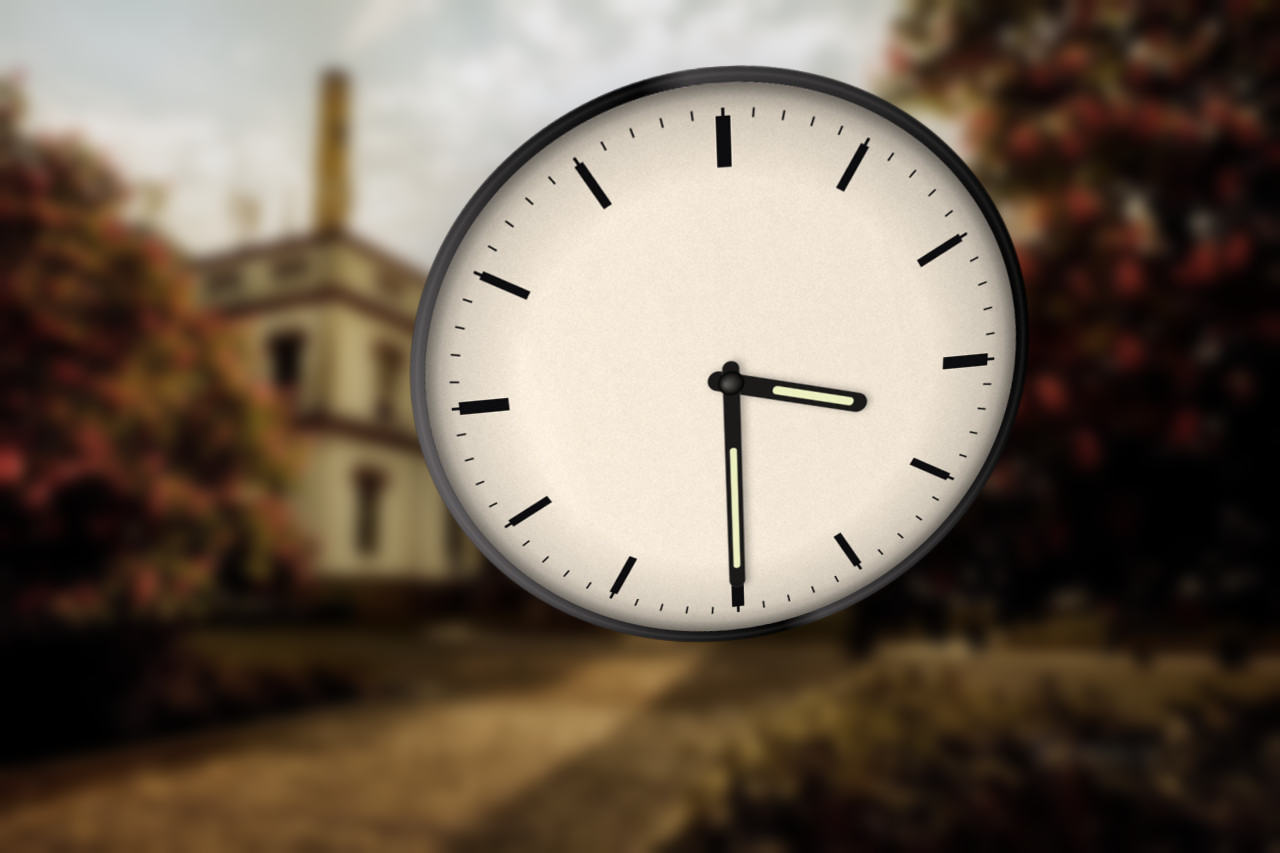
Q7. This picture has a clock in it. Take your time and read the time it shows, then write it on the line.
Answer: 3:30
